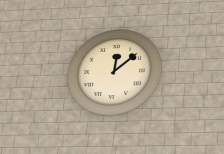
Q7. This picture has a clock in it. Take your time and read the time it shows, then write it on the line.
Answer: 12:08
